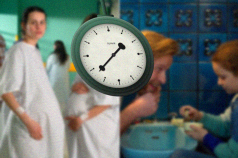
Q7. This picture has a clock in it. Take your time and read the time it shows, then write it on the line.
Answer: 1:38
